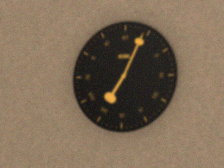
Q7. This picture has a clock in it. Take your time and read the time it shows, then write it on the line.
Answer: 7:04
